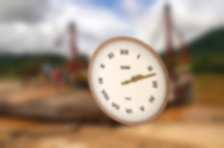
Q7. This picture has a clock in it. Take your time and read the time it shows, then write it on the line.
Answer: 2:12
